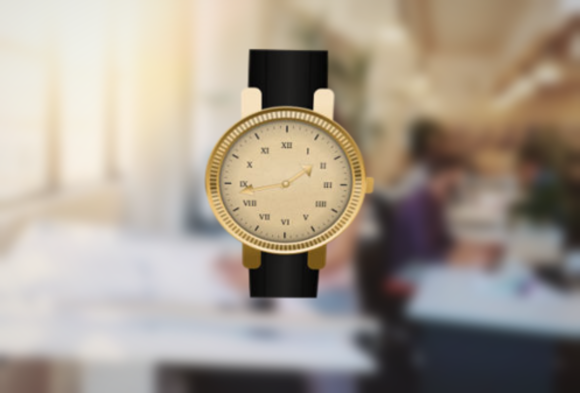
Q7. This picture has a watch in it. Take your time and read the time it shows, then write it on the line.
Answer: 1:43
